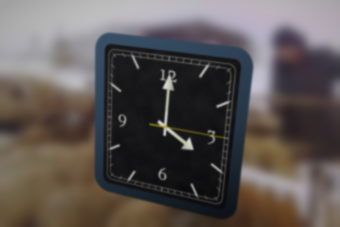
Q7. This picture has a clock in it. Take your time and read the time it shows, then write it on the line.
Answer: 4:00:15
